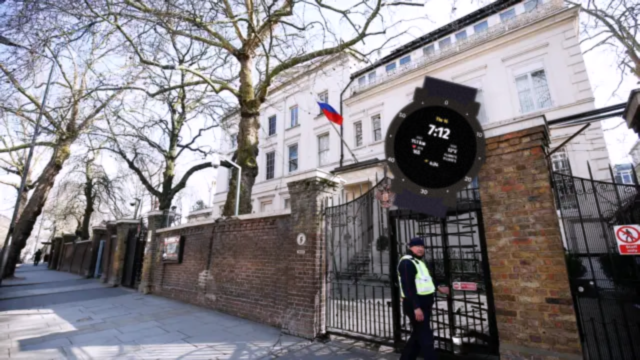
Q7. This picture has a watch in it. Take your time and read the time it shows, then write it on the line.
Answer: 7:12
